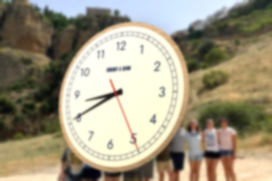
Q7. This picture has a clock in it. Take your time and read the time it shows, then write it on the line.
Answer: 8:40:25
